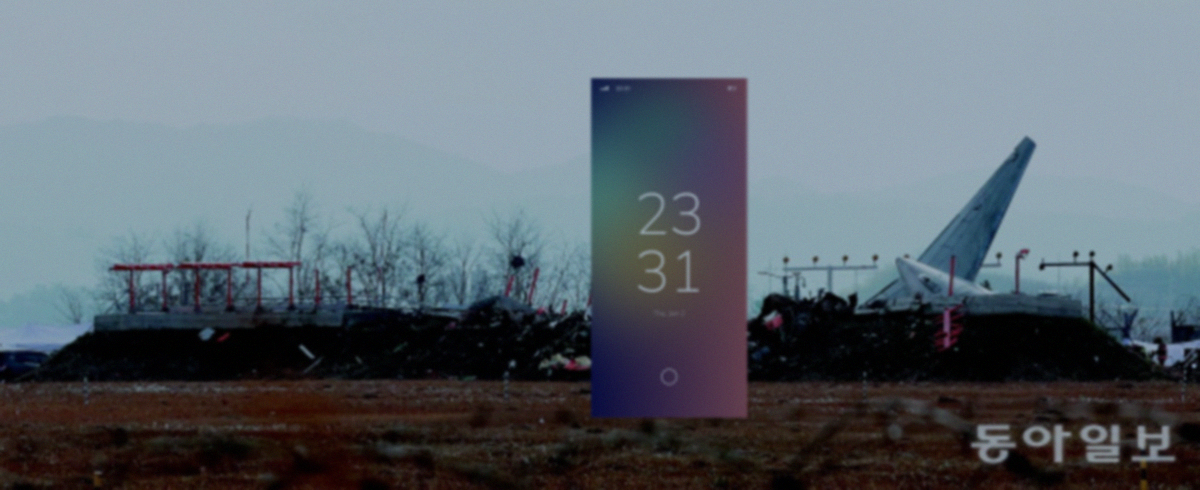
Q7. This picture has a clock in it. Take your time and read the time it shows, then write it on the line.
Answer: 23:31
